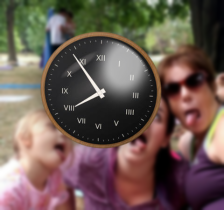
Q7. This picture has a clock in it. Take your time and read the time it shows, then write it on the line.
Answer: 7:54
